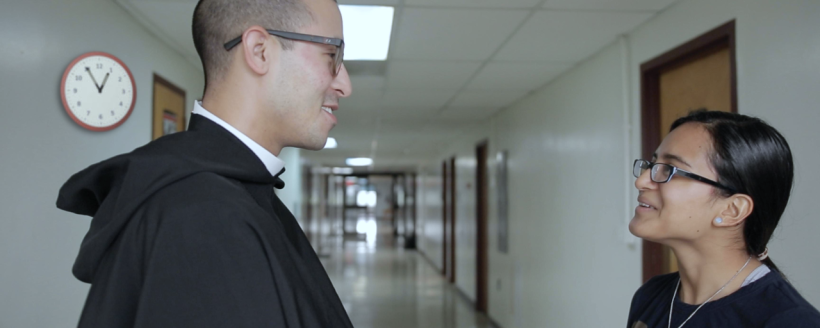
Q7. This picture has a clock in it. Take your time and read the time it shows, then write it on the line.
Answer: 12:55
